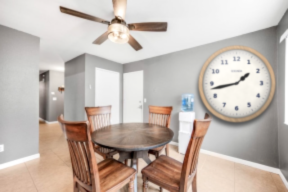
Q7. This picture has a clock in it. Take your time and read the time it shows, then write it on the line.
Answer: 1:43
